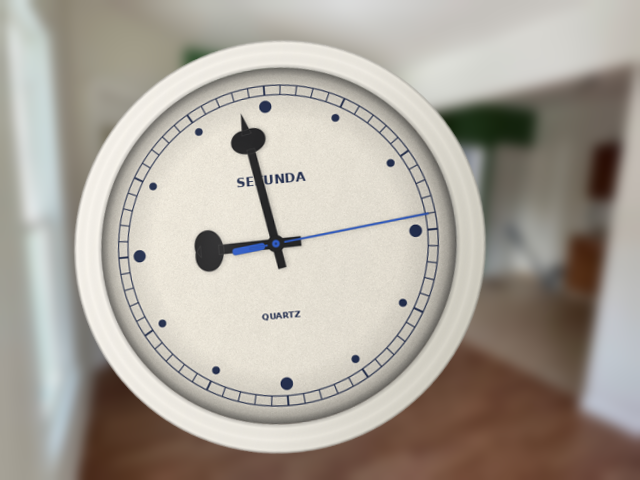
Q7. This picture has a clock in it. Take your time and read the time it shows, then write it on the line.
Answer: 8:58:14
